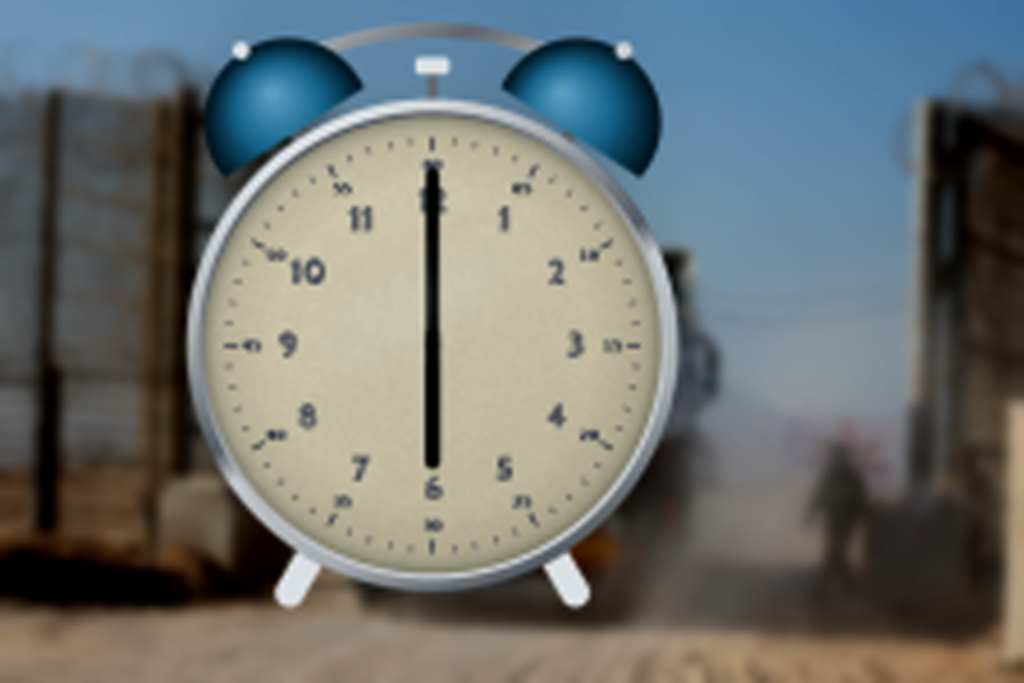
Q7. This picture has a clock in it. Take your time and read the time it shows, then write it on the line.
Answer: 6:00
